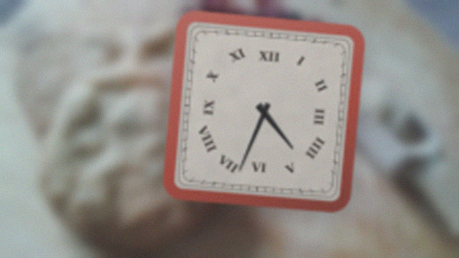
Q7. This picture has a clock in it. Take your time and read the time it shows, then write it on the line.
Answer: 4:33
